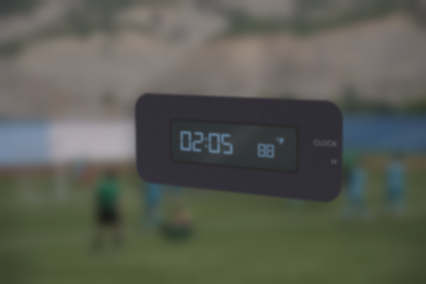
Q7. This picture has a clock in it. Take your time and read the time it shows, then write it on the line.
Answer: 2:05
